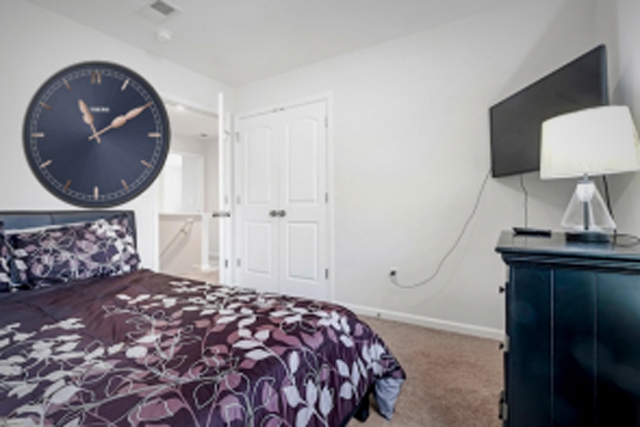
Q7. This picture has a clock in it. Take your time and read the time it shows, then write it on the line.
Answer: 11:10
